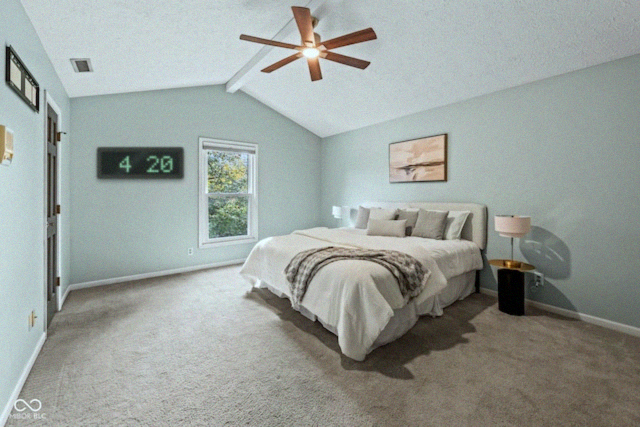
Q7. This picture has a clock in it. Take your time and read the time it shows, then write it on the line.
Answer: 4:20
